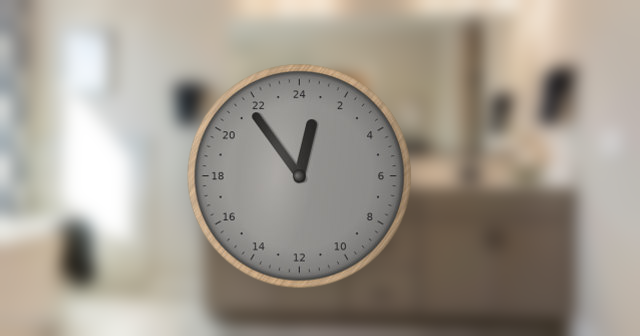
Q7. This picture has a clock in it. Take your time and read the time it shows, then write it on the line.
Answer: 0:54
